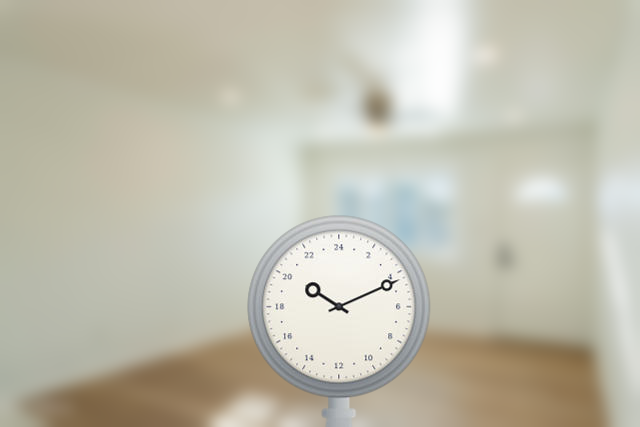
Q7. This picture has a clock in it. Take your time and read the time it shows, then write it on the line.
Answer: 20:11
